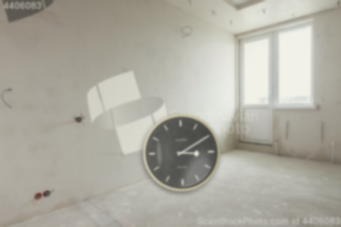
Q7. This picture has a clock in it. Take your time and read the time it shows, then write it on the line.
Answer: 3:10
